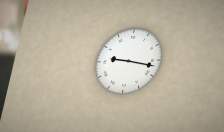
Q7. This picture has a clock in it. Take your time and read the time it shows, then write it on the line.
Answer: 9:17
